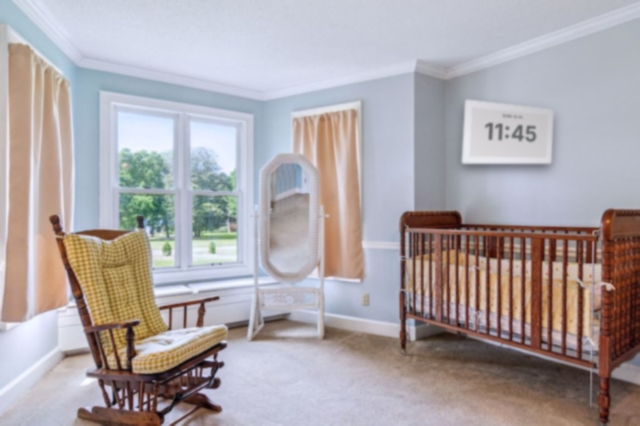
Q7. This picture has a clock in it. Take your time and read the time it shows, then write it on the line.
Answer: 11:45
